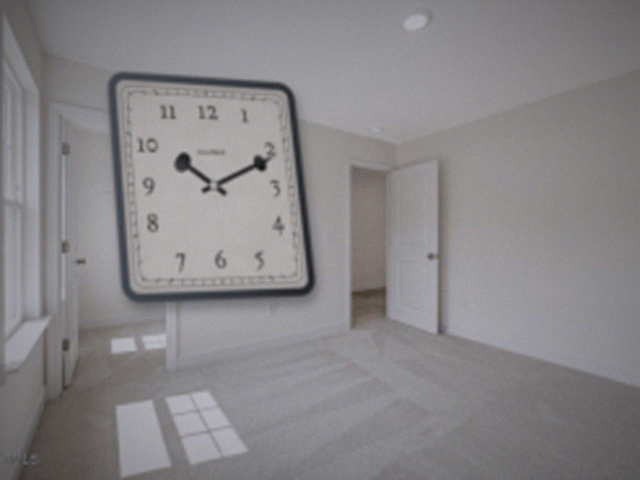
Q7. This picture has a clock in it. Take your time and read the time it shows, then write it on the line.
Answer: 10:11
